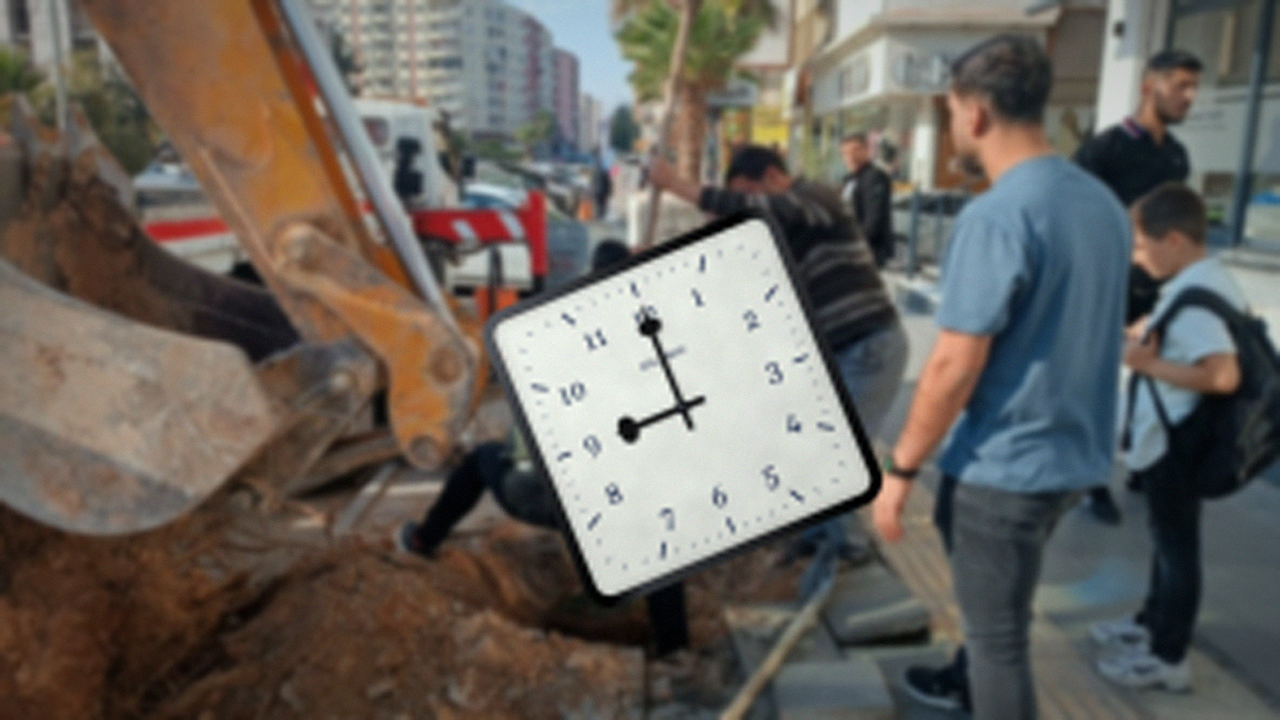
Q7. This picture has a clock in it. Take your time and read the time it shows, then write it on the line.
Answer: 9:00
